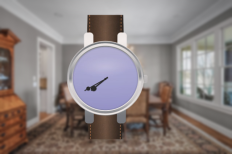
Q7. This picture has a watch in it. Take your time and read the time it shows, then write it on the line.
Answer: 7:40
